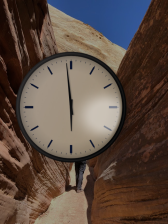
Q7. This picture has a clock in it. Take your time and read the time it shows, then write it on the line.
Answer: 5:59
